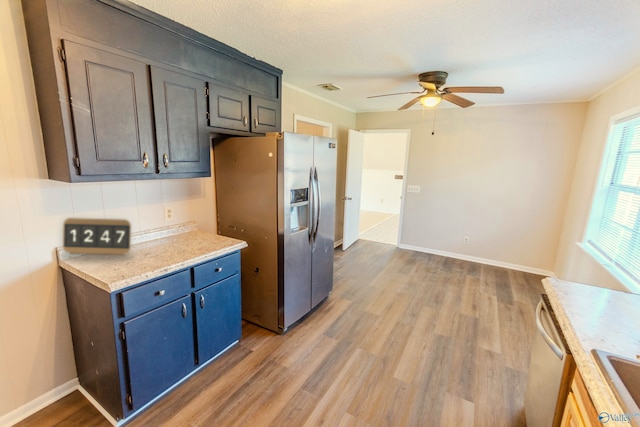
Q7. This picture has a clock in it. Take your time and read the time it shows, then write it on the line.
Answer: 12:47
